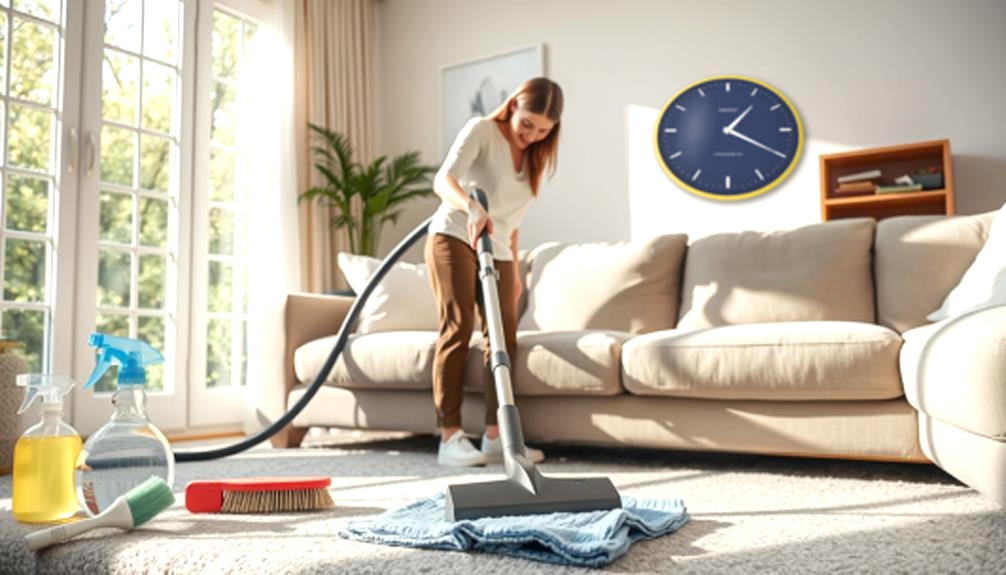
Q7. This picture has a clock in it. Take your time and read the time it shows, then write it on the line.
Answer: 1:20
